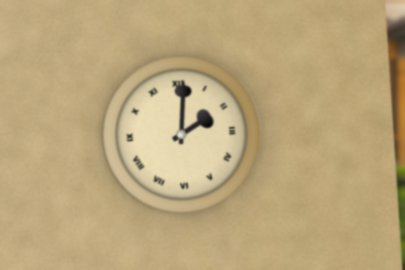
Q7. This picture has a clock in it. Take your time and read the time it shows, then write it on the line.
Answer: 2:01
